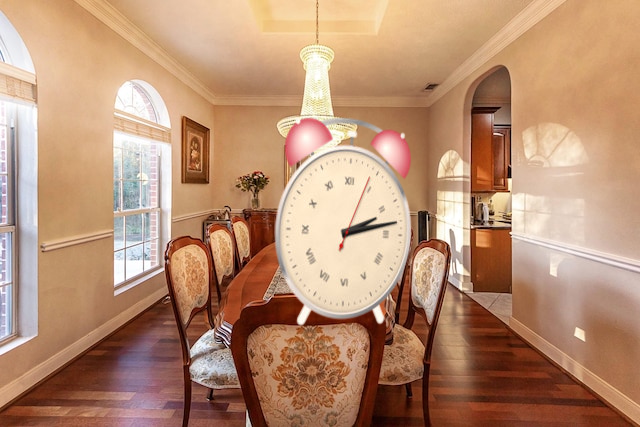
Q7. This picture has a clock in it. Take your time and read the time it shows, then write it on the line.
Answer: 2:13:04
